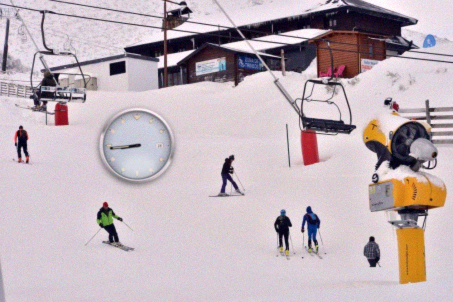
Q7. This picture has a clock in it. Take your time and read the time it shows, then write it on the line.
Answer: 8:44
